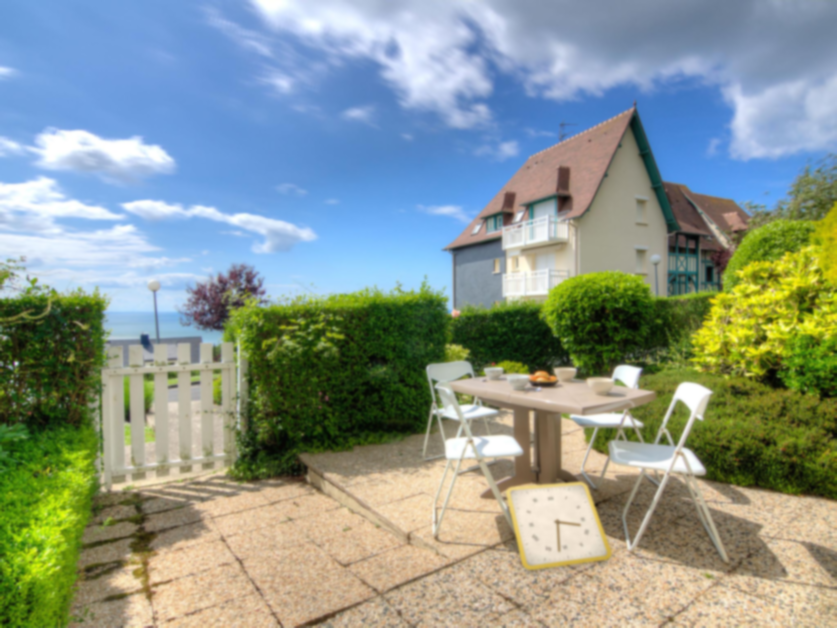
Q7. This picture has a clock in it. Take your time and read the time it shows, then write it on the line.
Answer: 3:32
